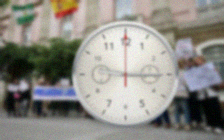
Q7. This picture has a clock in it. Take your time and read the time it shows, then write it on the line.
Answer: 9:15
